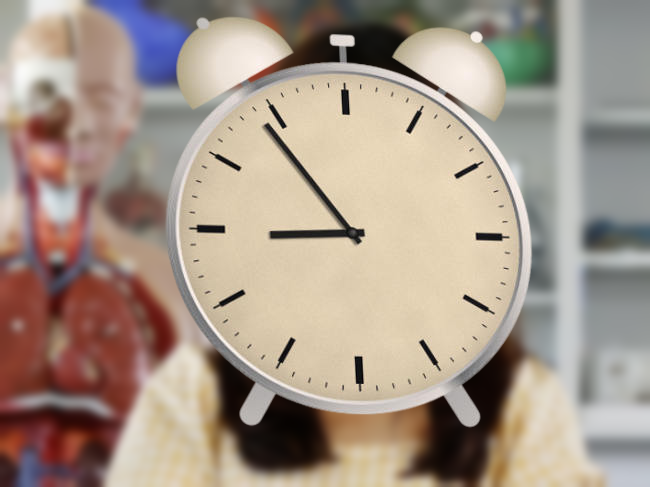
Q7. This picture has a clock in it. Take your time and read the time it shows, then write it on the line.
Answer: 8:54
